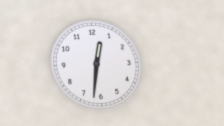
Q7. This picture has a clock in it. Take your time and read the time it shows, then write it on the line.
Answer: 12:32
